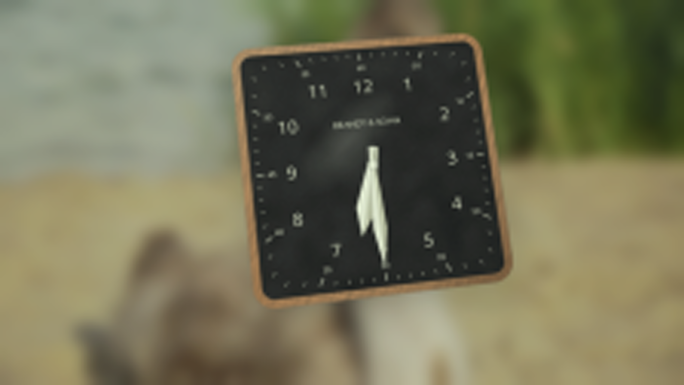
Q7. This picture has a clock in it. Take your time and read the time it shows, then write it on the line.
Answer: 6:30
